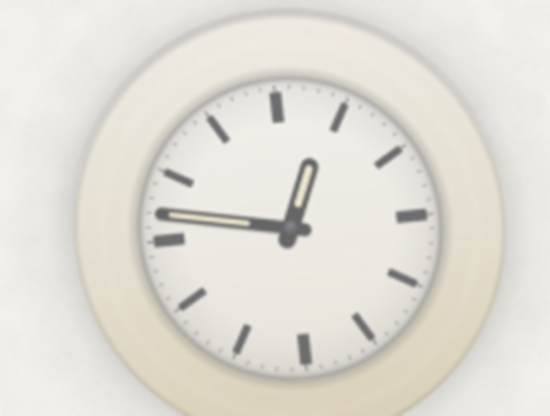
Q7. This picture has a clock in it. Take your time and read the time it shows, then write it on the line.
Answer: 12:47
